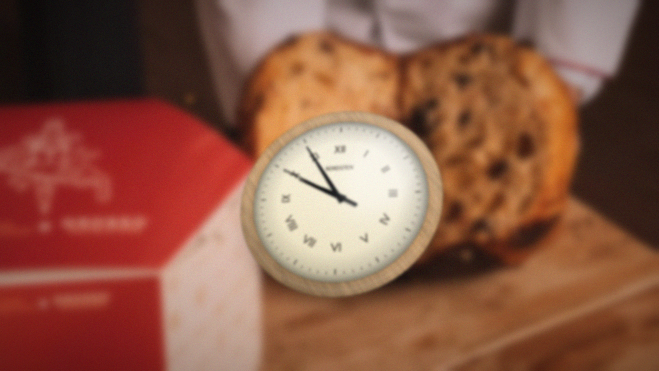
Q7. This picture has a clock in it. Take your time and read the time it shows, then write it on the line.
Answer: 9:54:50
